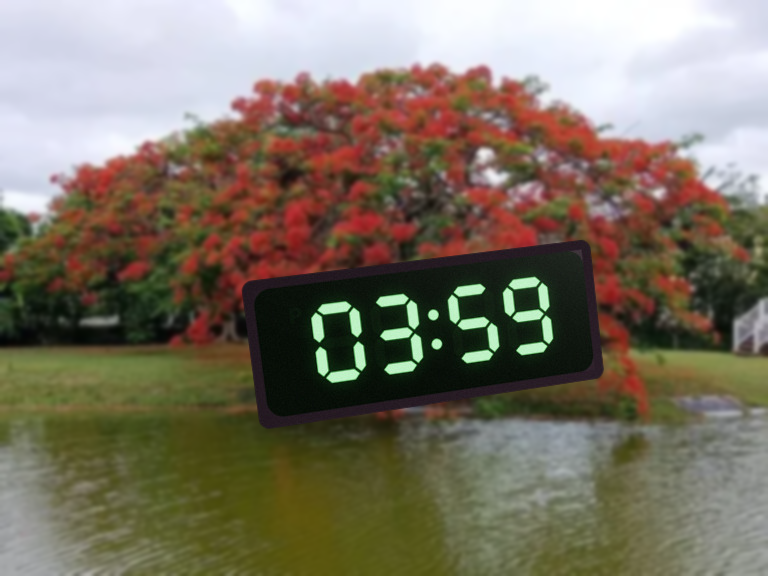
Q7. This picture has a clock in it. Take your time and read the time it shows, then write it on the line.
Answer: 3:59
